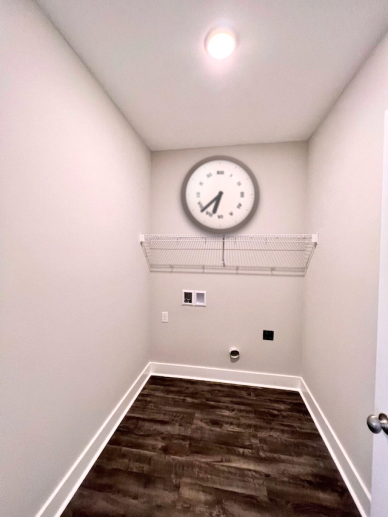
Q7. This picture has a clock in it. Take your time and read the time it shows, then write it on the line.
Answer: 6:38
